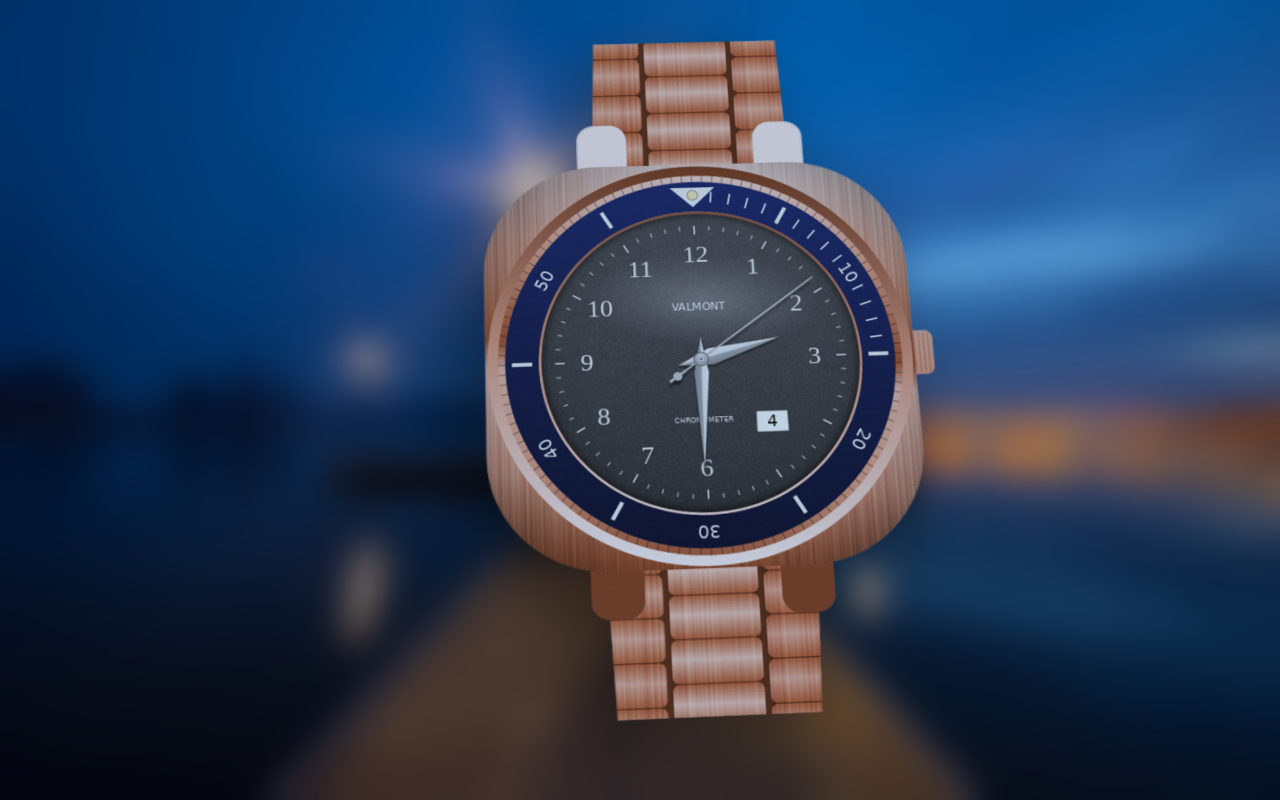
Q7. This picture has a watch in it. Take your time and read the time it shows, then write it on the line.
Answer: 2:30:09
